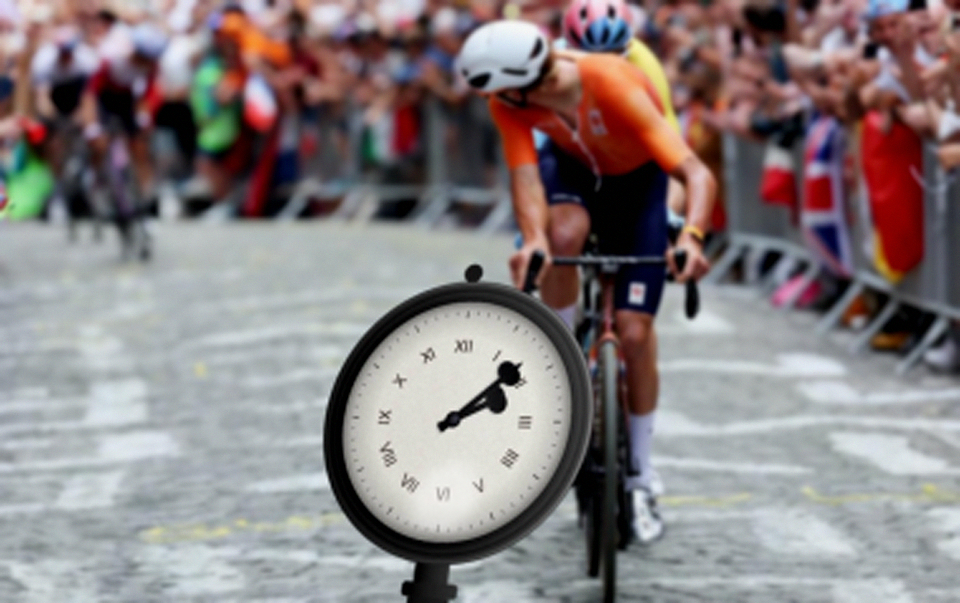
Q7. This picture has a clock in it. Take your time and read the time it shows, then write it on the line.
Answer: 2:08
